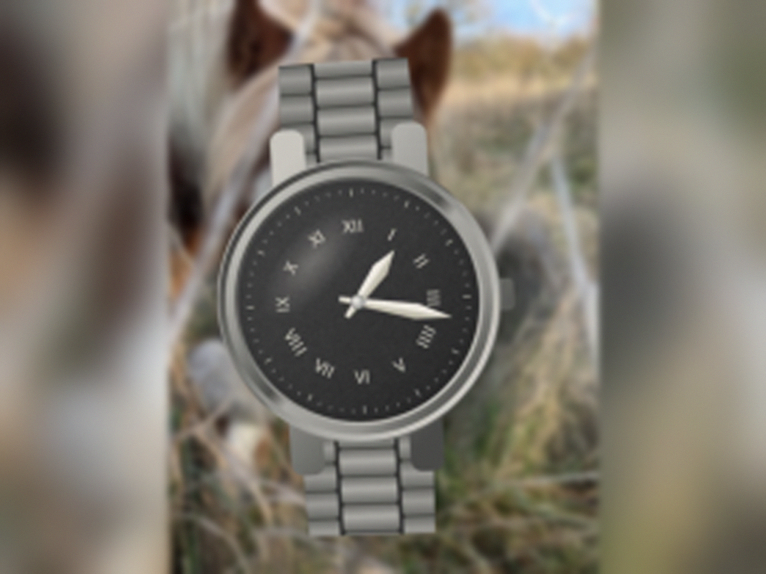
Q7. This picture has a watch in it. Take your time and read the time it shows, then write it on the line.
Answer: 1:17
